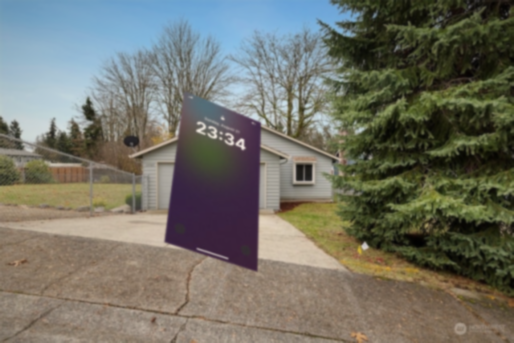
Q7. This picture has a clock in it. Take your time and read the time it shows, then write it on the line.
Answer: 23:34
